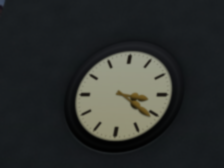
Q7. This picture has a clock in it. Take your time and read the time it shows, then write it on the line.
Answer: 3:21
